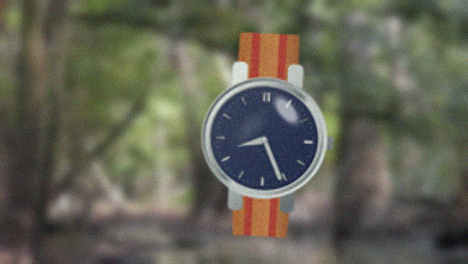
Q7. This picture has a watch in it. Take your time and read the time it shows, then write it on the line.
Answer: 8:26
